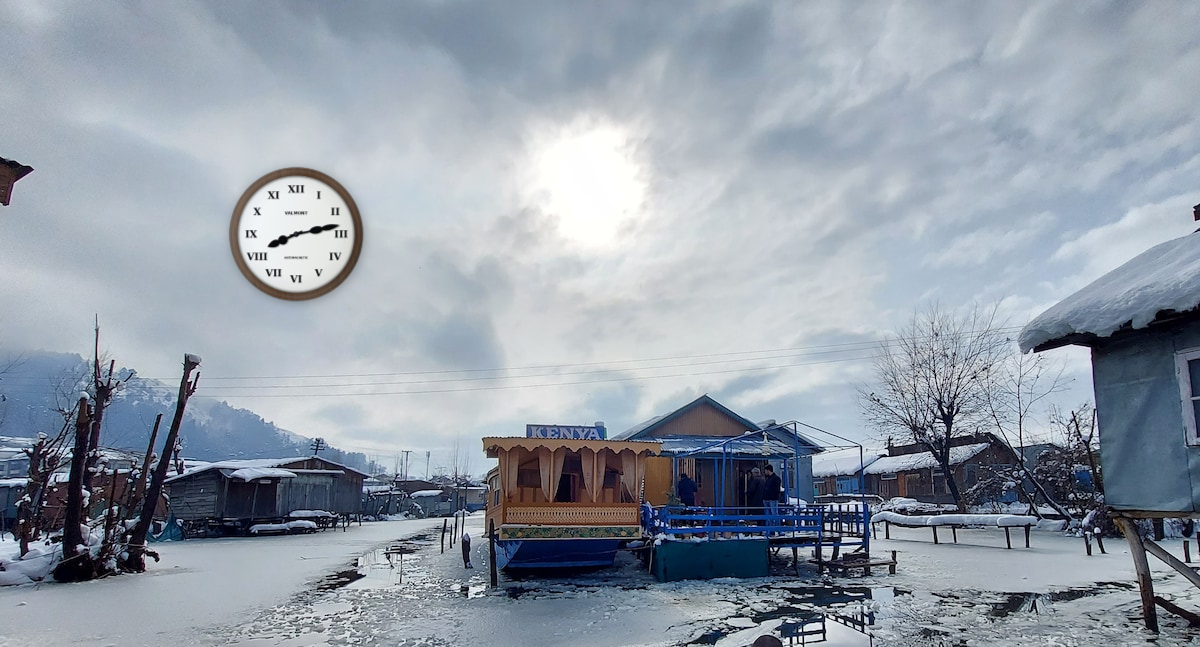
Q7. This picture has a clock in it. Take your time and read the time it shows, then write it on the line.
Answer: 8:13
